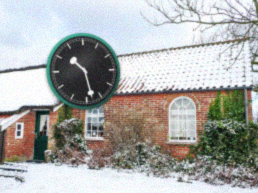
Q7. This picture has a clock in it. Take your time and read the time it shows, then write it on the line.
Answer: 10:28
